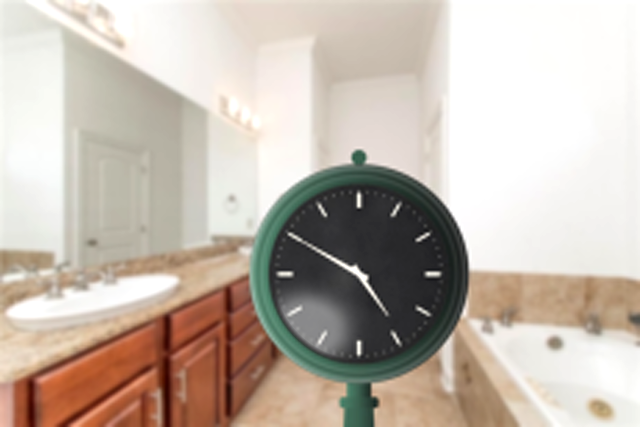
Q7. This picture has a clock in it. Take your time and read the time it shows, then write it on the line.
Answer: 4:50
